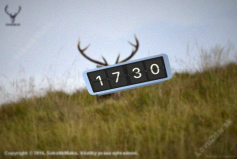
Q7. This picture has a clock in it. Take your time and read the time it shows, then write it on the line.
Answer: 17:30
